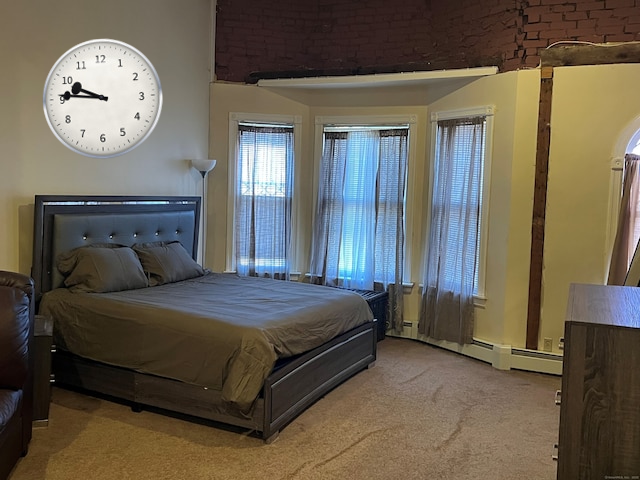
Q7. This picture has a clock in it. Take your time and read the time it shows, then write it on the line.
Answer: 9:46
